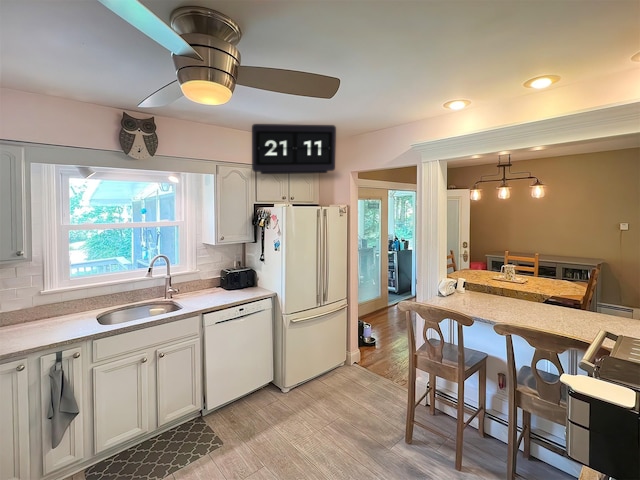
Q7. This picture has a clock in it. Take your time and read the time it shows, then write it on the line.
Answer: 21:11
